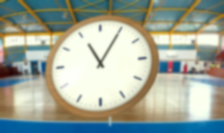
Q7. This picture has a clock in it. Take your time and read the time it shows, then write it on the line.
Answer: 11:05
